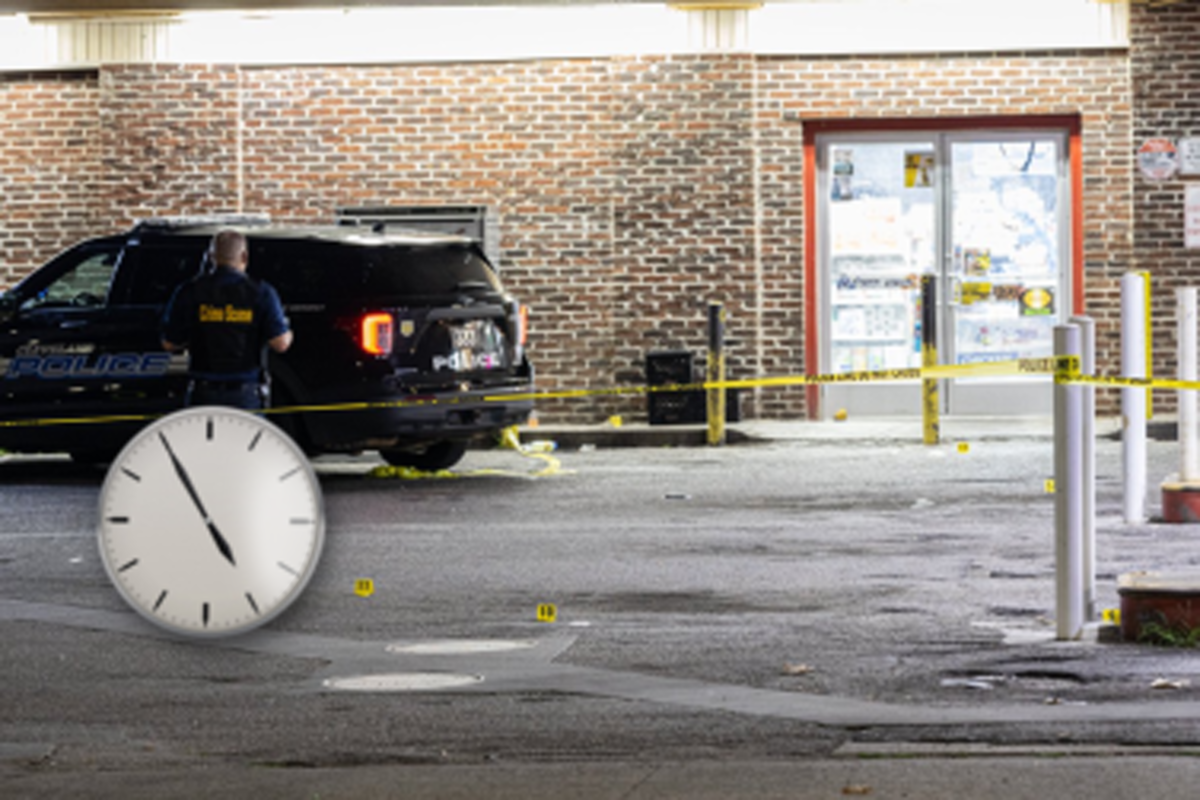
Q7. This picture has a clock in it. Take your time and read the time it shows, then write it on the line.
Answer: 4:55
